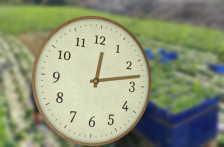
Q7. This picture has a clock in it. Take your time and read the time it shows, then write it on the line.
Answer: 12:13
